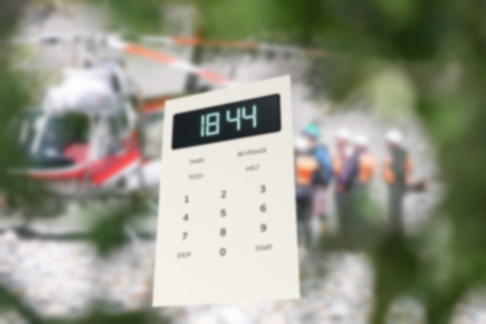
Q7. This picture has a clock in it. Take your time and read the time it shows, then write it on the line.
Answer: 18:44
